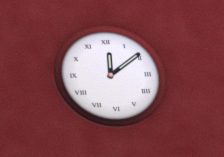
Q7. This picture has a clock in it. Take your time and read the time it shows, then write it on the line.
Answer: 12:09
